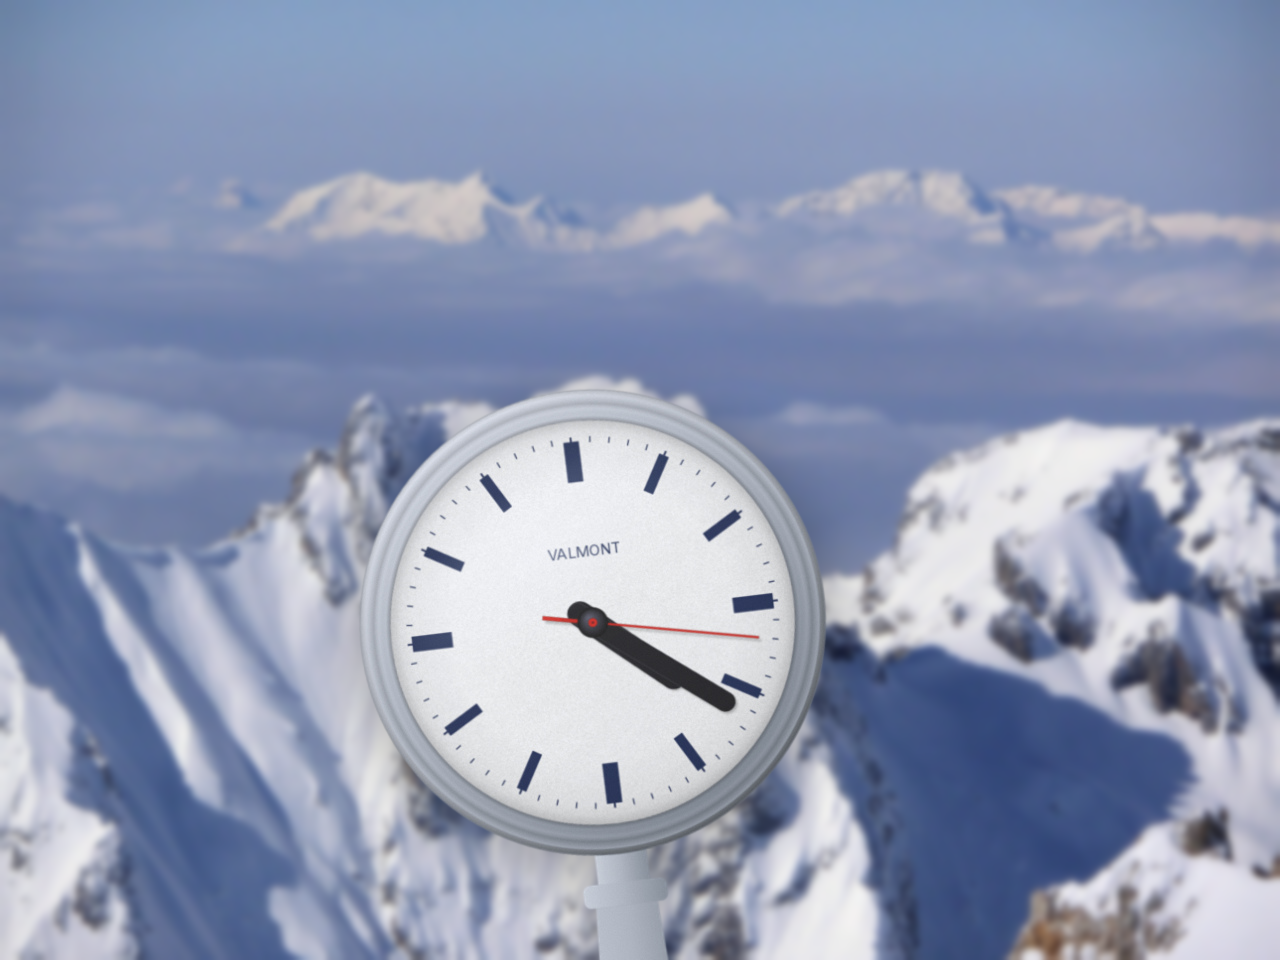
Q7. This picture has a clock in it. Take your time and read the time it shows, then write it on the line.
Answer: 4:21:17
